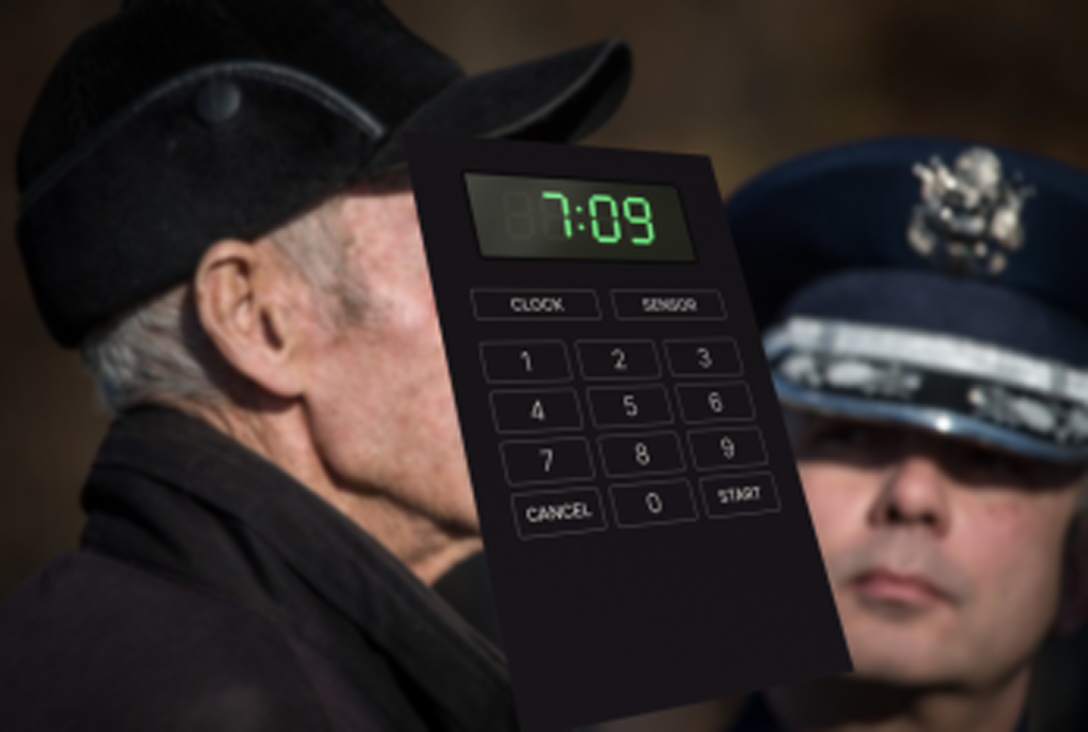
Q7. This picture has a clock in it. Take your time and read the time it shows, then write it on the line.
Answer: 7:09
